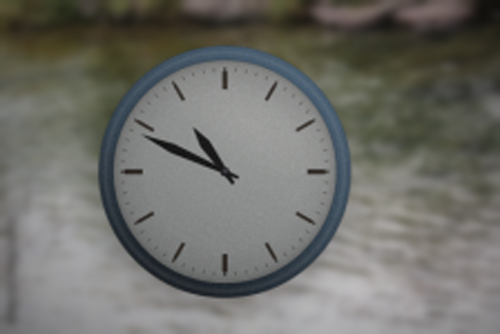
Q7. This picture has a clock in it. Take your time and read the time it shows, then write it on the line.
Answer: 10:49
